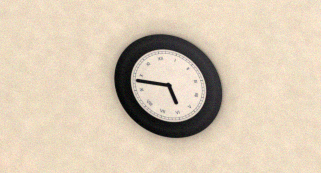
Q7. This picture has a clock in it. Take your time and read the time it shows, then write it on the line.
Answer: 5:48
